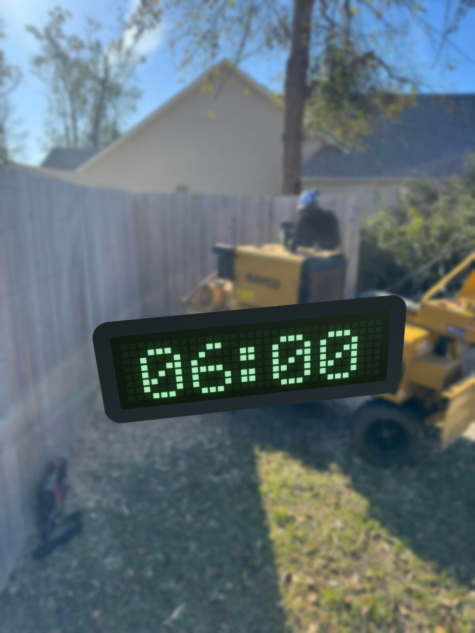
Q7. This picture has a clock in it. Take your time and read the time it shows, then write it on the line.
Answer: 6:00
